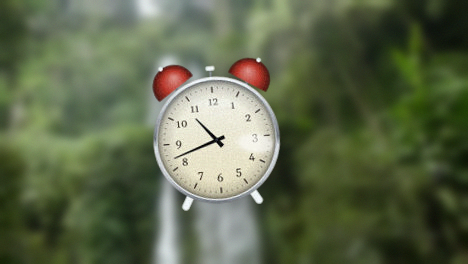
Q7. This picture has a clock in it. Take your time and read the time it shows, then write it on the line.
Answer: 10:42
